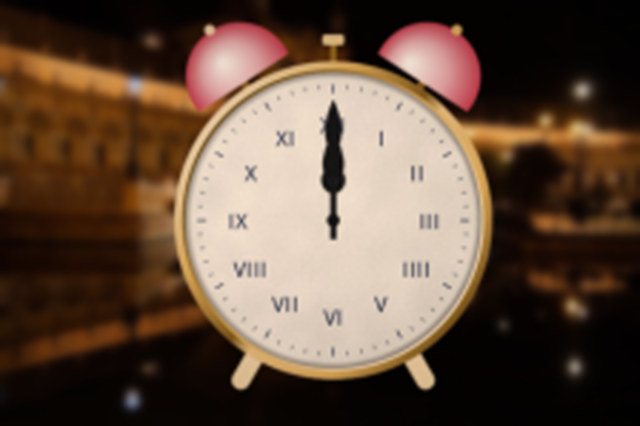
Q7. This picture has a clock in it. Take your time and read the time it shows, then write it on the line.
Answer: 12:00
